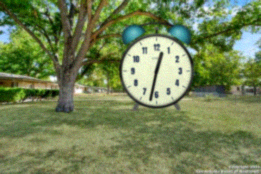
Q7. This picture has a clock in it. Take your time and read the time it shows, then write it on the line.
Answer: 12:32
